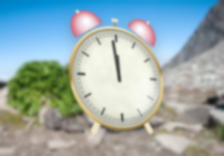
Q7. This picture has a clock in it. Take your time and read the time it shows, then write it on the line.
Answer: 11:59
